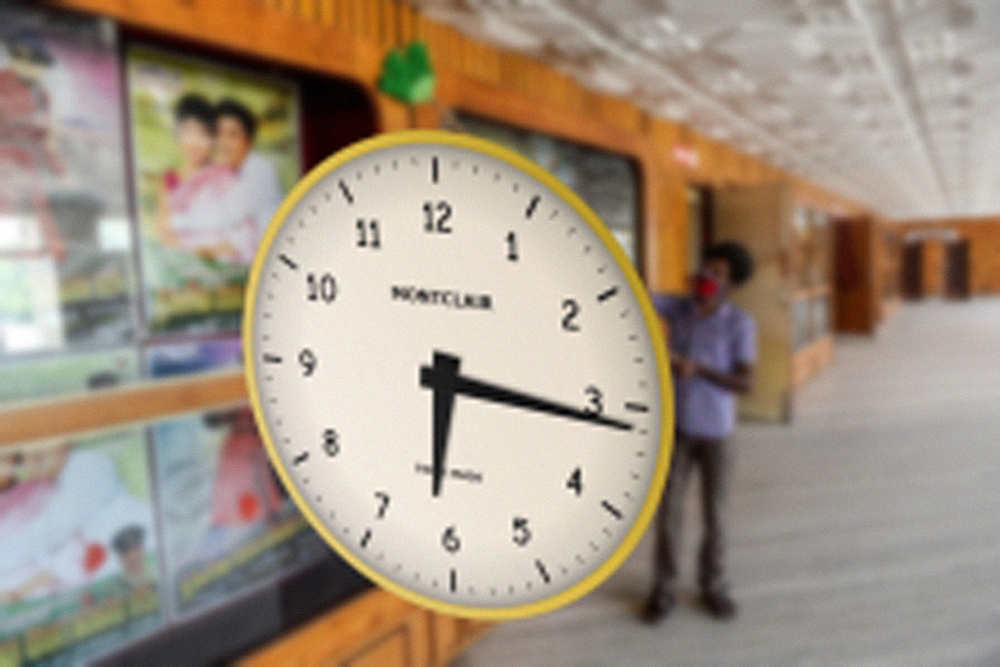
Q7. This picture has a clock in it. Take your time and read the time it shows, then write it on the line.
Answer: 6:16
